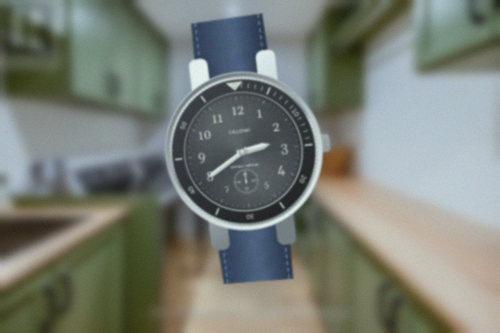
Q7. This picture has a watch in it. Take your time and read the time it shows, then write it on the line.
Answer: 2:40
